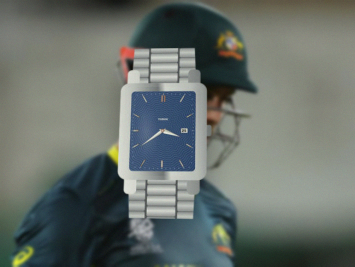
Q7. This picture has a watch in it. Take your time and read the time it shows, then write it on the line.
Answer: 3:39
